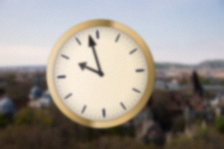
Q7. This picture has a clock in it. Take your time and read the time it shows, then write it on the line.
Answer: 9:58
